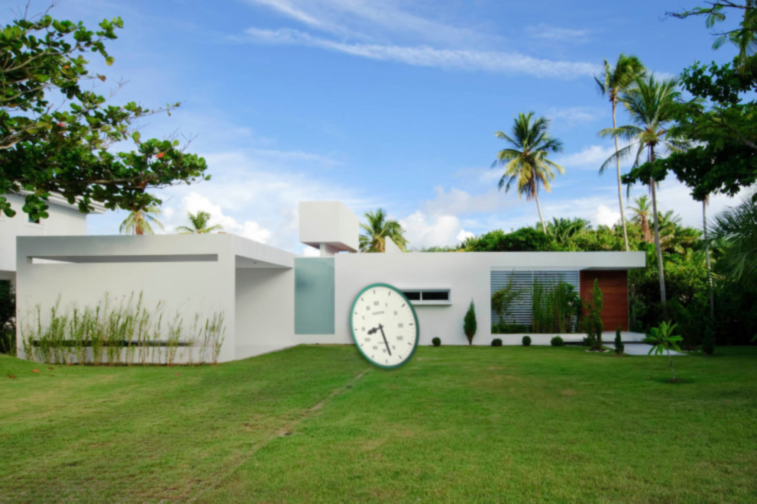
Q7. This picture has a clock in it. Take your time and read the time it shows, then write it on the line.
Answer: 8:28
